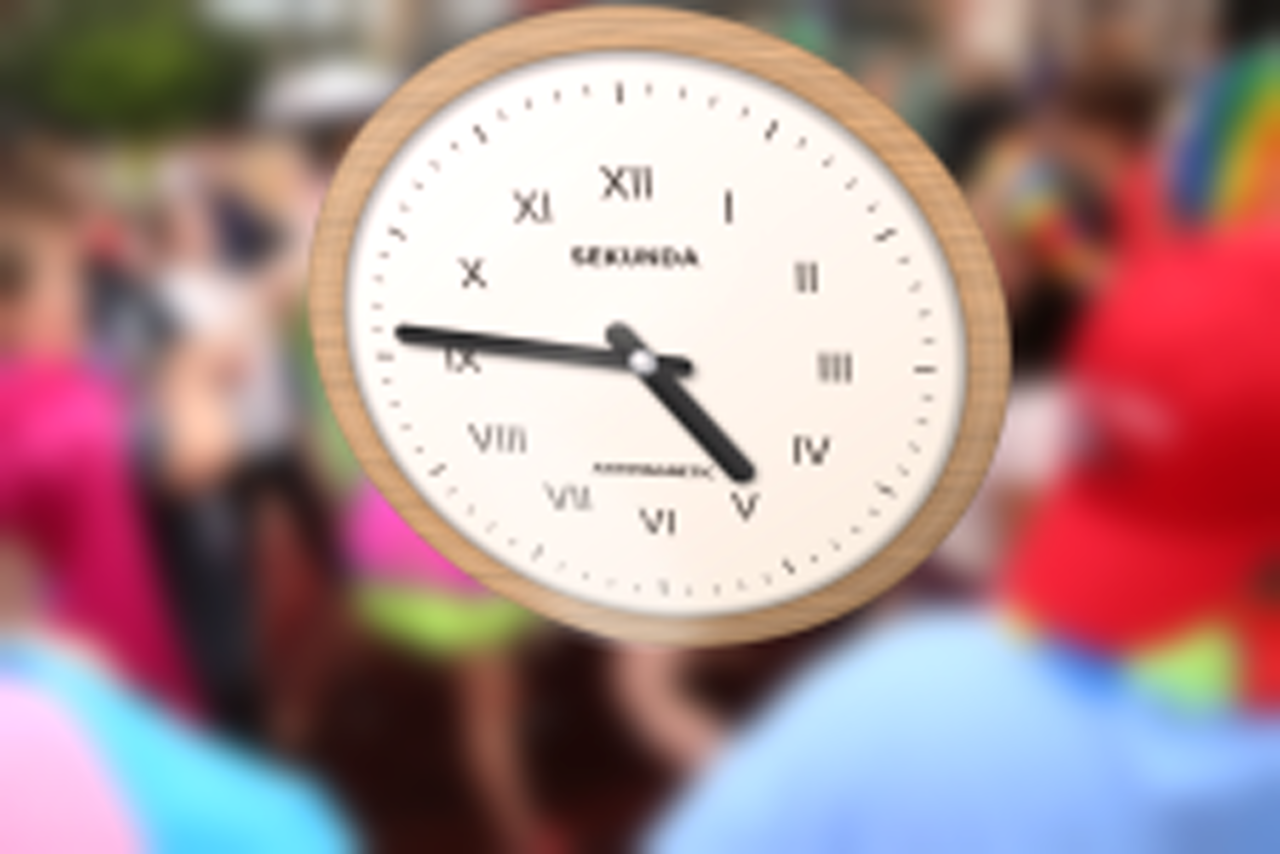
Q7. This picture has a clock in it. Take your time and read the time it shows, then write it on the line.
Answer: 4:46
